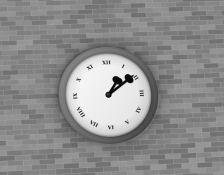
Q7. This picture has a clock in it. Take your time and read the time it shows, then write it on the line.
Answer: 1:09
